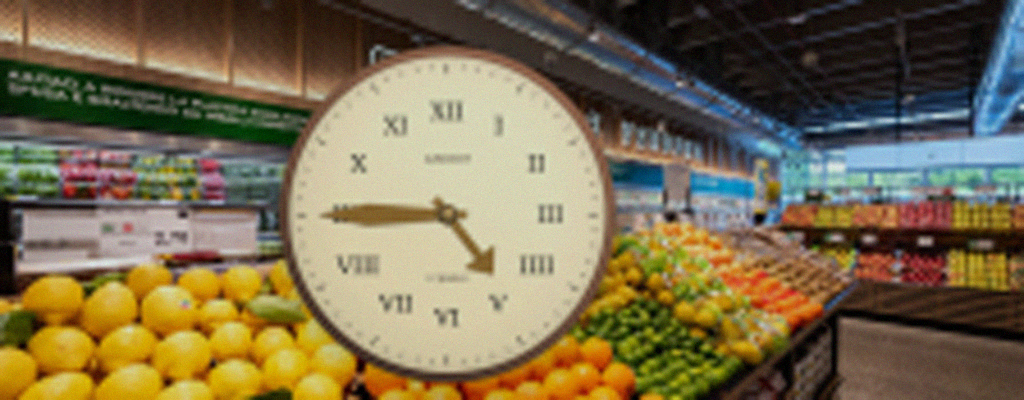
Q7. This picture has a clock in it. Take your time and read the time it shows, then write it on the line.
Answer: 4:45
